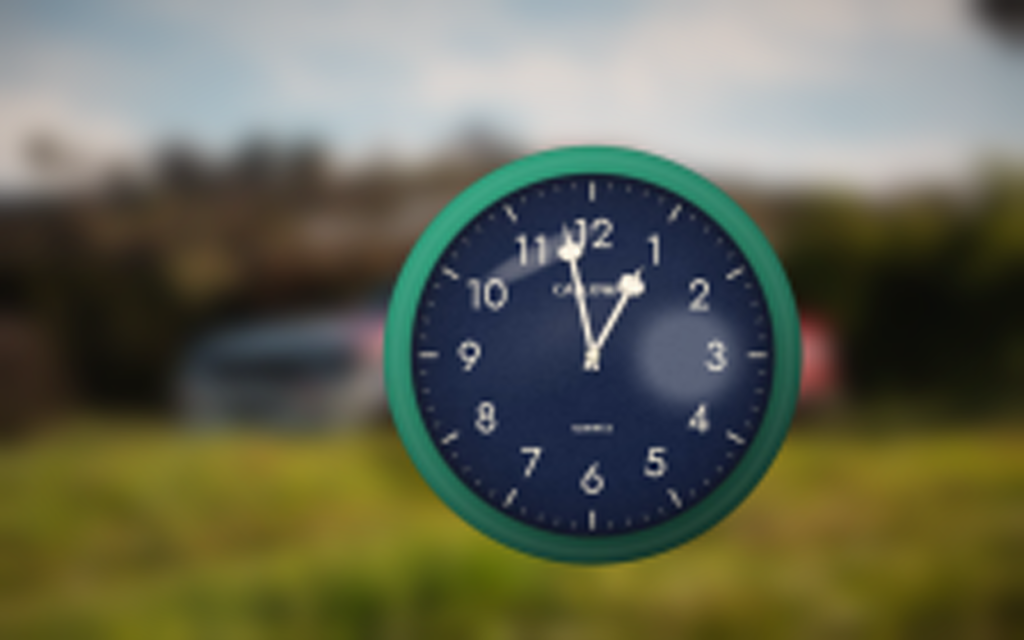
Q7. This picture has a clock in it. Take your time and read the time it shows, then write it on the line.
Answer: 12:58
